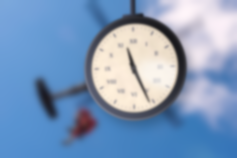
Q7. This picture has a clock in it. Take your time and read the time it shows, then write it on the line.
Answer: 11:26
